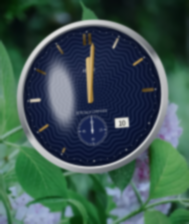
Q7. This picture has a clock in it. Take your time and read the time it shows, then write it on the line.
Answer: 12:01
